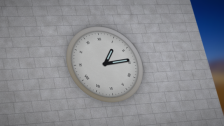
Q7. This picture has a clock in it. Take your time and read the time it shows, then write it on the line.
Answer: 1:14
